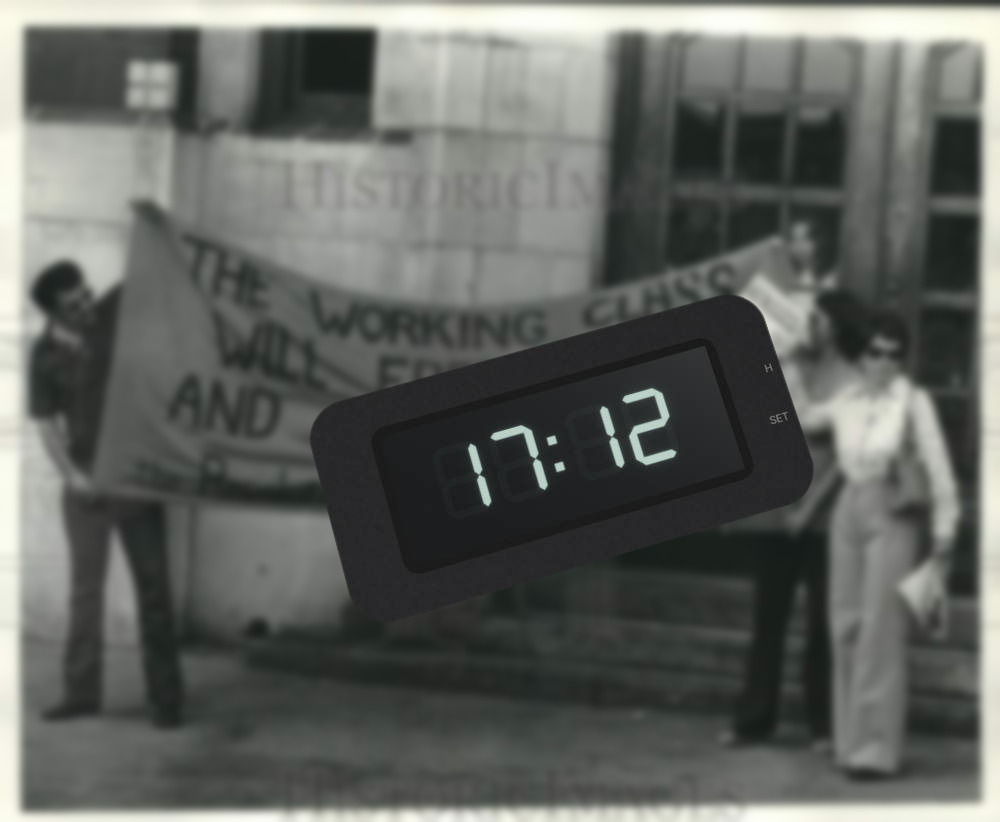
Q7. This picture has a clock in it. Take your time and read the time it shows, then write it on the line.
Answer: 17:12
